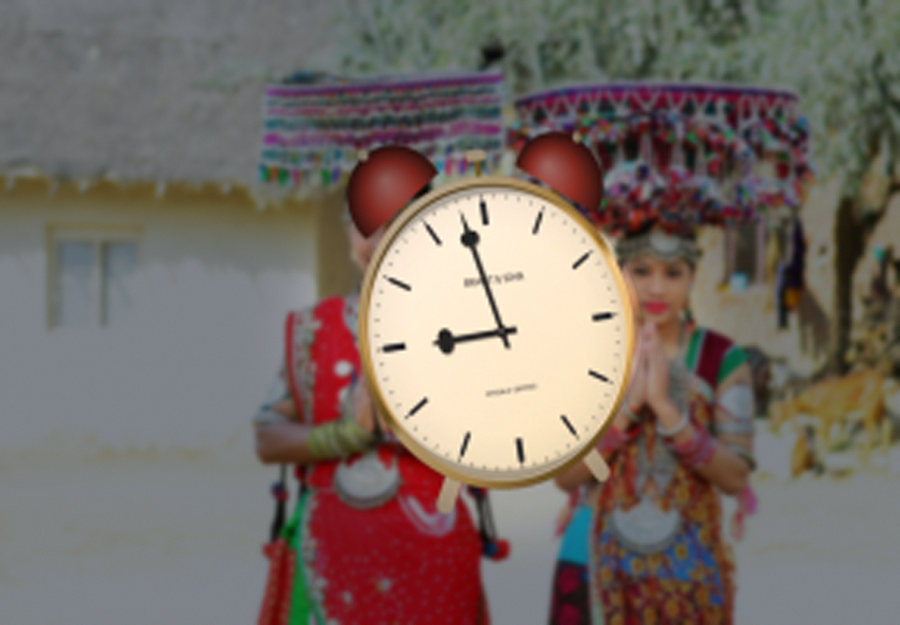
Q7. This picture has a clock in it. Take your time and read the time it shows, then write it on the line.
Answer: 8:58
